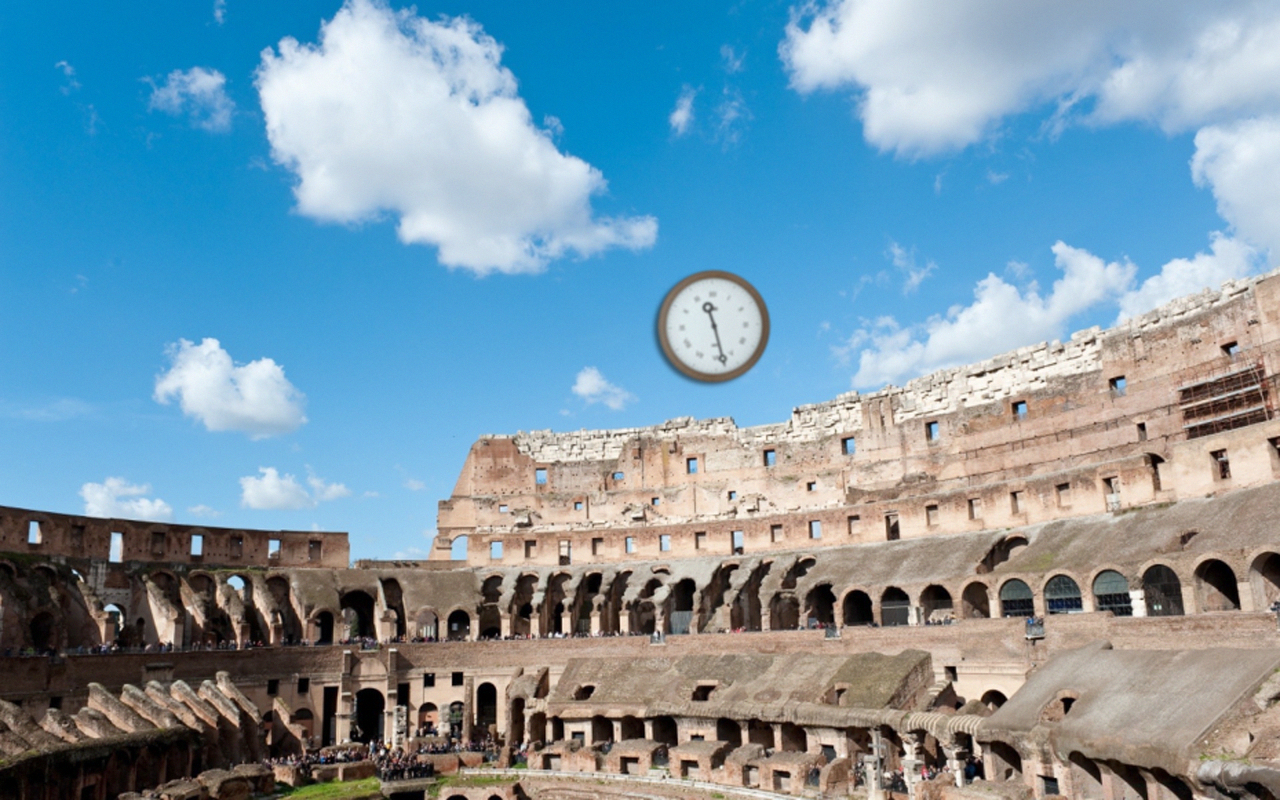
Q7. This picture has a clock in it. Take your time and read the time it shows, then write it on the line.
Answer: 11:28
